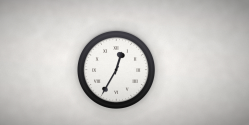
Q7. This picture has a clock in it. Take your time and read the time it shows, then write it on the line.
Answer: 12:35
